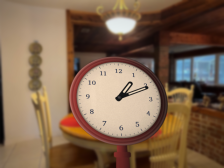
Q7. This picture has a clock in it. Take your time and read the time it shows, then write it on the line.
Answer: 1:11
